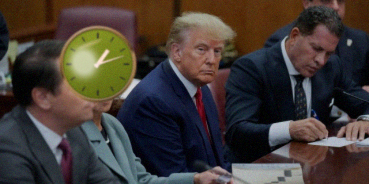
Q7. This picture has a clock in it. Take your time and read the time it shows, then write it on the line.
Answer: 1:12
